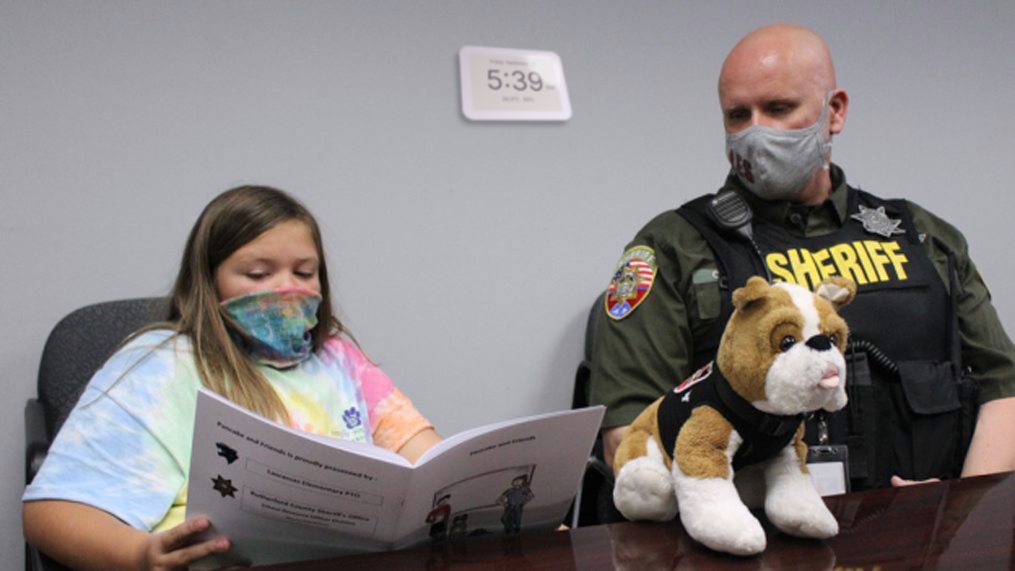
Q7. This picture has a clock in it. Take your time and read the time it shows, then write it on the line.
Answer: 5:39
